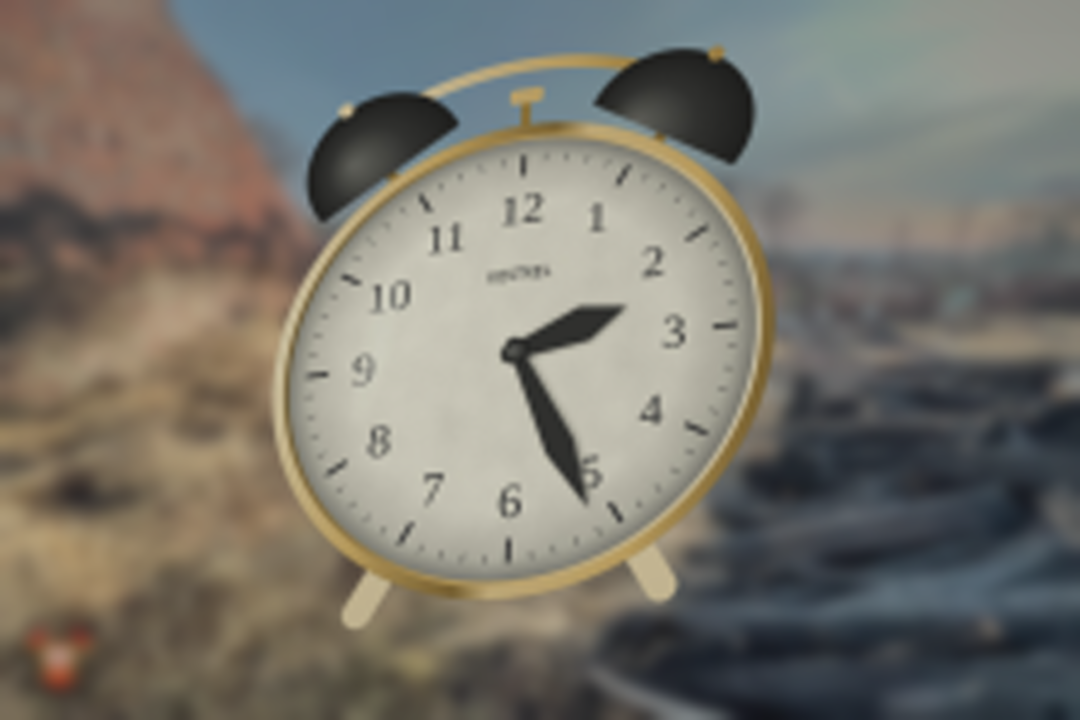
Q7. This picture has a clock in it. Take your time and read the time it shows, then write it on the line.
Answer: 2:26
